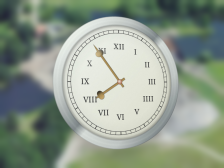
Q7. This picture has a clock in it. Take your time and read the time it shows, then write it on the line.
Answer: 7:54
